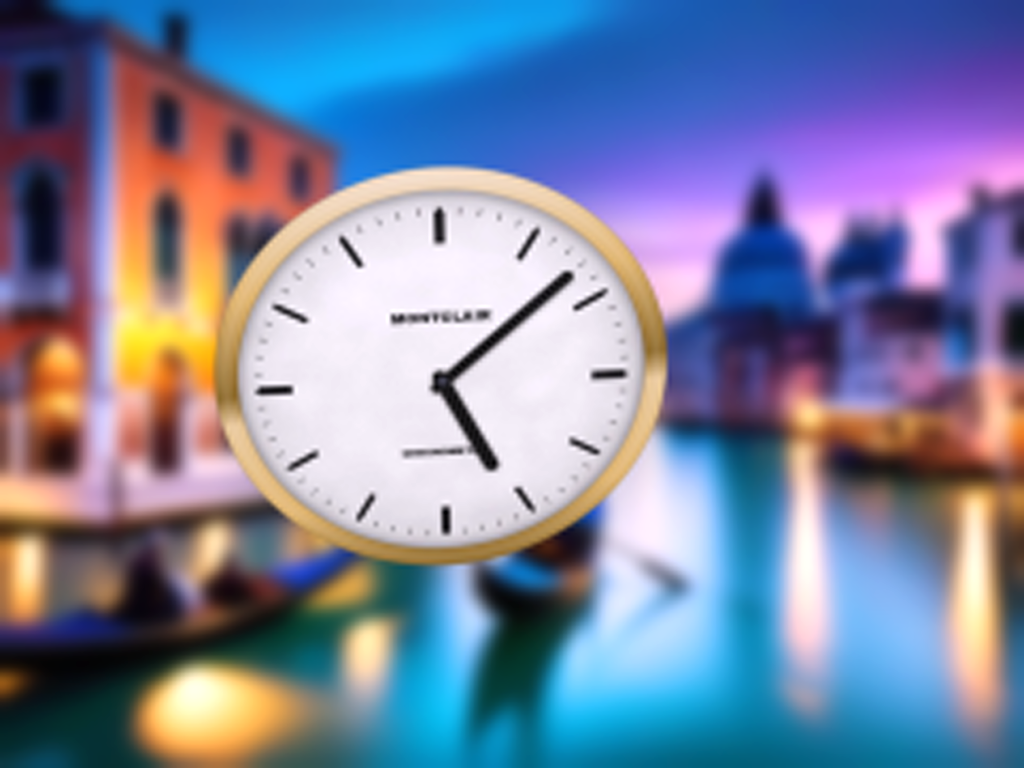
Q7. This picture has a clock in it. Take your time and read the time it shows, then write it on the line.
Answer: 5:08
